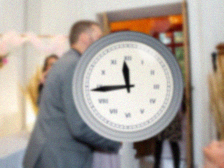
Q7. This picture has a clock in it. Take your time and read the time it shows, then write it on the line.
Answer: 11:44
